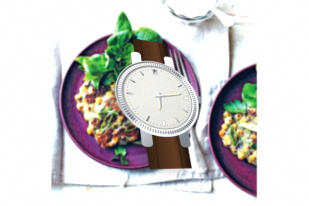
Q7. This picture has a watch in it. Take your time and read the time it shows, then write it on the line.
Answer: 6:13
